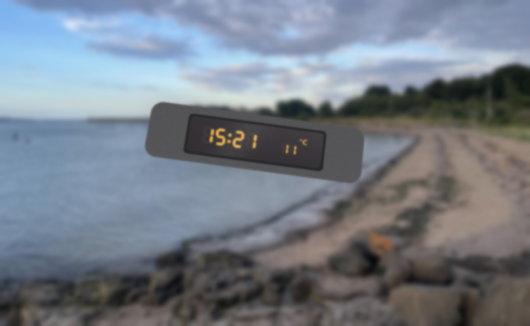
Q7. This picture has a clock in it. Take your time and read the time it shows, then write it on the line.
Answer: 15:21
